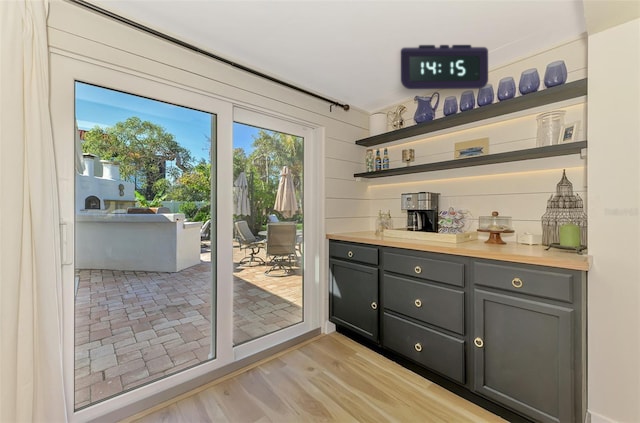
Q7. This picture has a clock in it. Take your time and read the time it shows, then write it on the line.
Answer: 14:15
